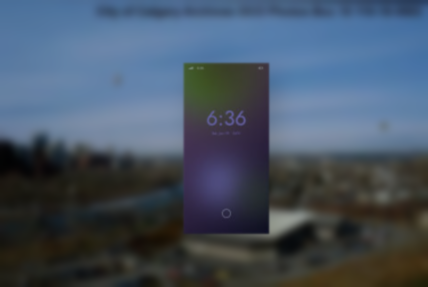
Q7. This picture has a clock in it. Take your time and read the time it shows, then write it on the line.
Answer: 6:36
